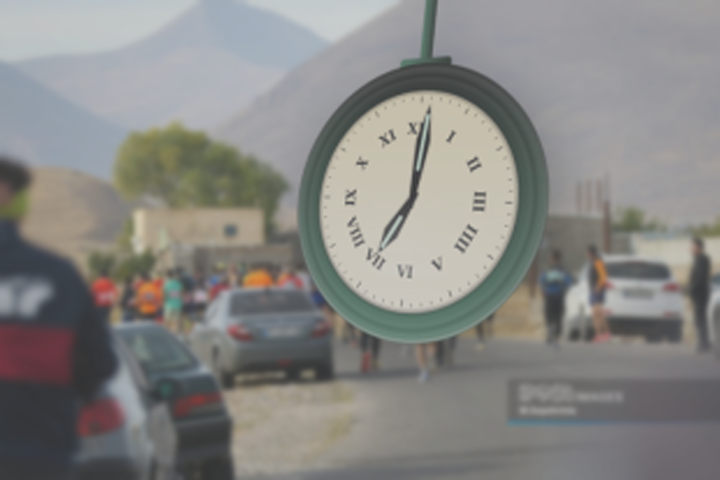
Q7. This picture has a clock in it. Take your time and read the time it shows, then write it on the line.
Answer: 7:01
